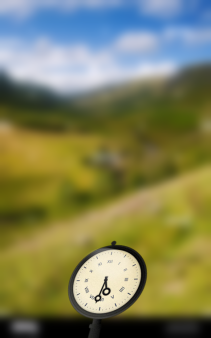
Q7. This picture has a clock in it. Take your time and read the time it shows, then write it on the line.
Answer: 5:32
